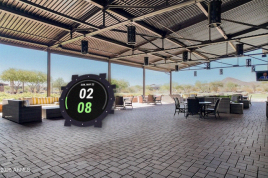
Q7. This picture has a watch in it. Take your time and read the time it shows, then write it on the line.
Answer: 2:08
